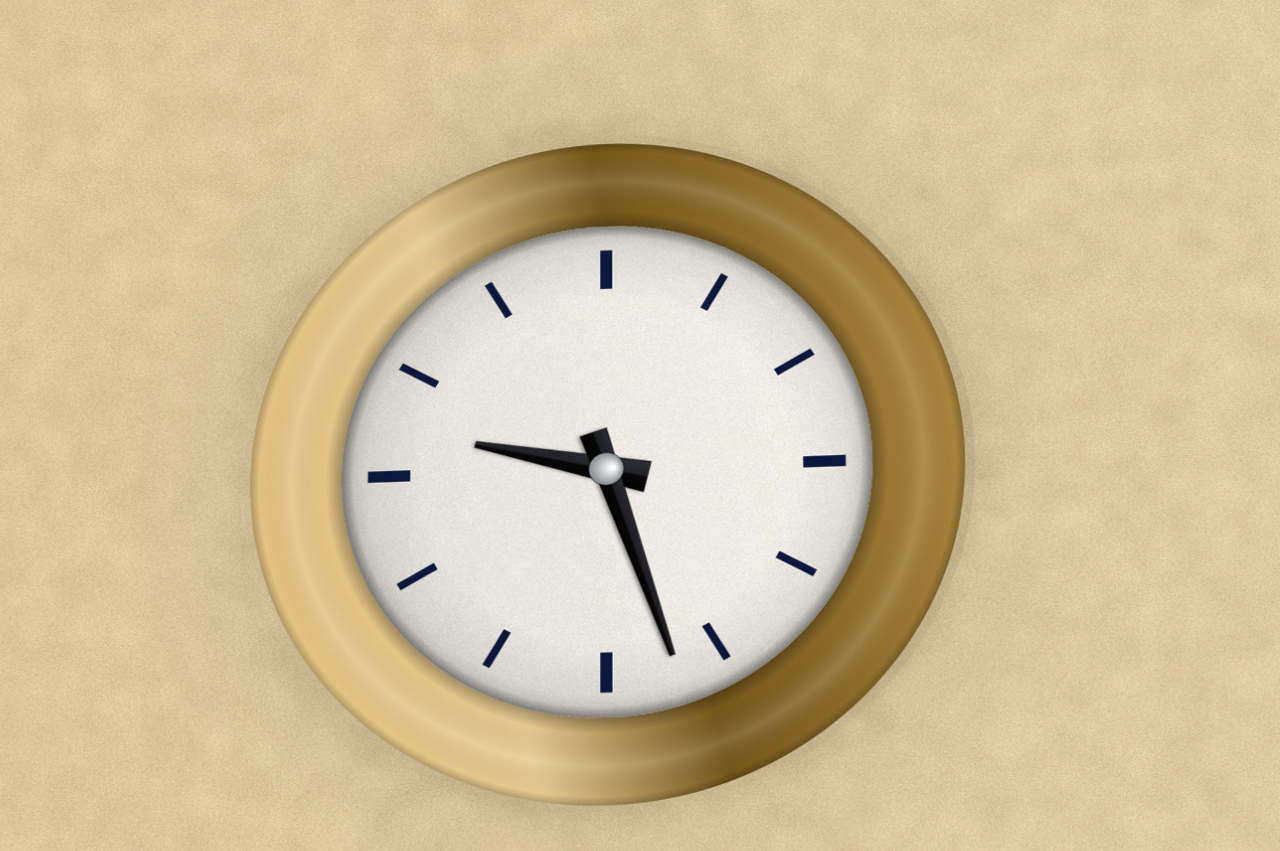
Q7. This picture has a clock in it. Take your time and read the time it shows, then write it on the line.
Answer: 9:27
